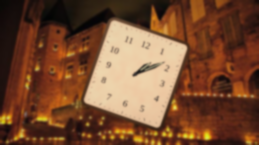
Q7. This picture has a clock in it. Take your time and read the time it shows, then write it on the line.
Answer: 1:08
